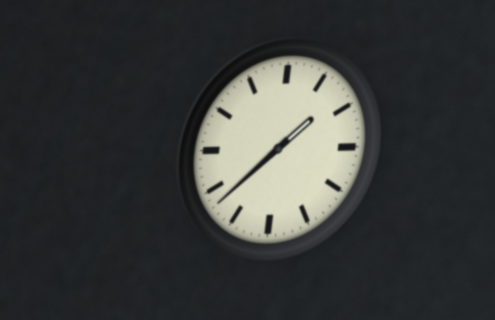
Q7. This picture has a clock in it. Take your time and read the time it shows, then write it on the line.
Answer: 1:38
